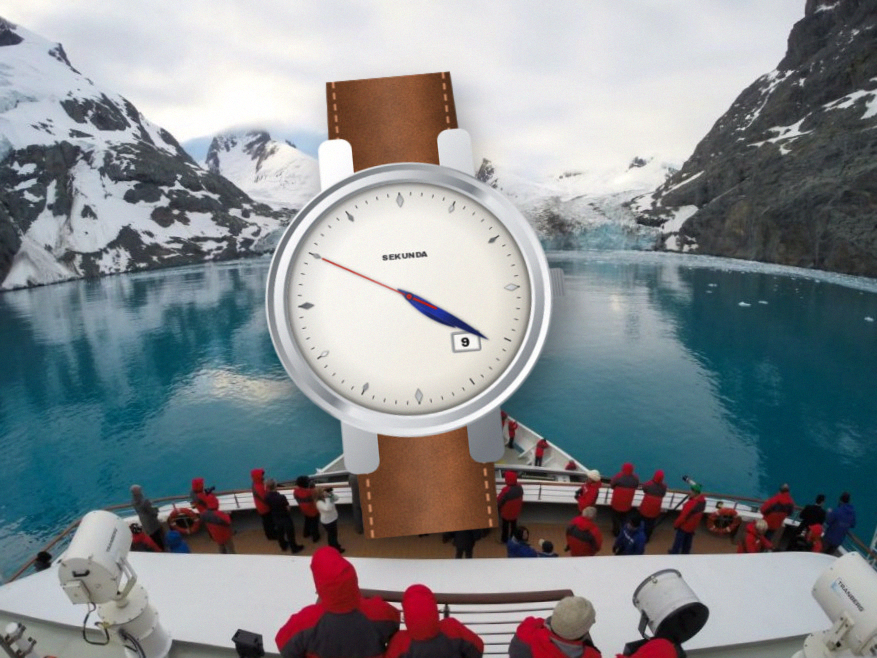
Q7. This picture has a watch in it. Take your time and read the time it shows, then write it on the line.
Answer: 4:20:50
